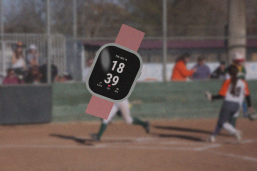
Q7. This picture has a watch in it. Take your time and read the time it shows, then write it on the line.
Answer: 18:39
